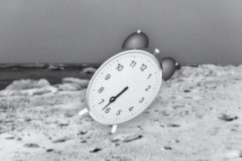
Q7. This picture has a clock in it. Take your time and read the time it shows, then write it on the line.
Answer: 6:32
